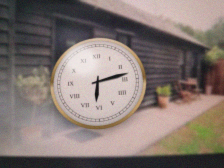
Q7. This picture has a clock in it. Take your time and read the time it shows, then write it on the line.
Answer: 6:13
